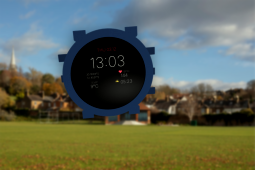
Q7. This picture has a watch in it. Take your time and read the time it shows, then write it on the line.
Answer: 13:03
